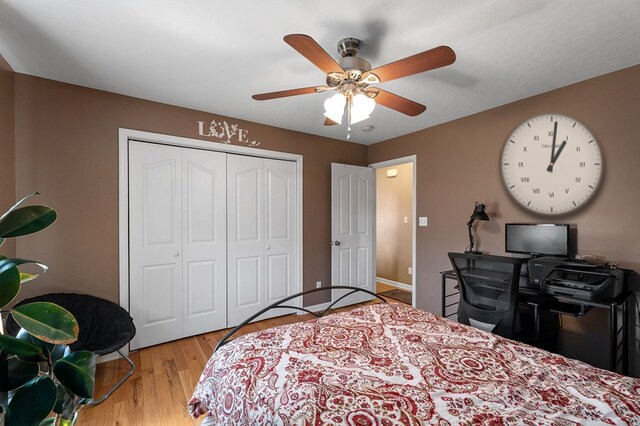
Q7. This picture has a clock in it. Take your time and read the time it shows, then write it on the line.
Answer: 1:01
